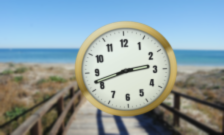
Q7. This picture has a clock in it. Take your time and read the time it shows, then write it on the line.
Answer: 2:42
